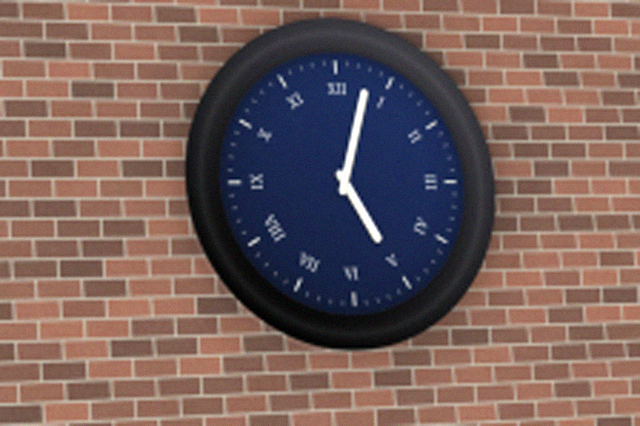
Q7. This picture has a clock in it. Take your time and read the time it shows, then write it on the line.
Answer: 5:03
